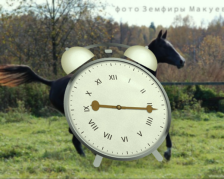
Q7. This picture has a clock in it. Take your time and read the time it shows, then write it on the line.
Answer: 9:16
